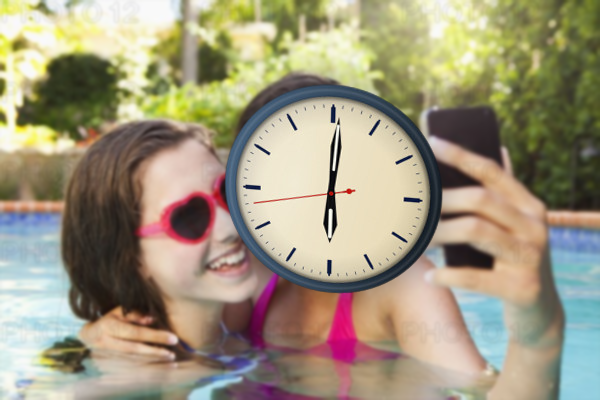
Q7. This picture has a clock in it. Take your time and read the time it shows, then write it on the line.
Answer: 6:00:43
